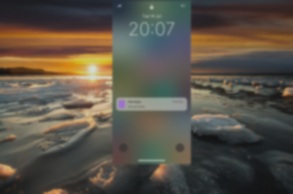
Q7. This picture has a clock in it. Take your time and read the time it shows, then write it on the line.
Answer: 20:07
